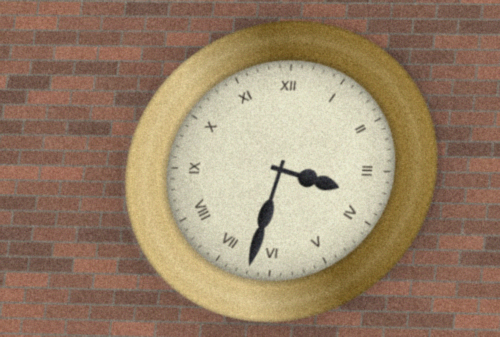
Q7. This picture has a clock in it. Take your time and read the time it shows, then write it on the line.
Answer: 3:32
